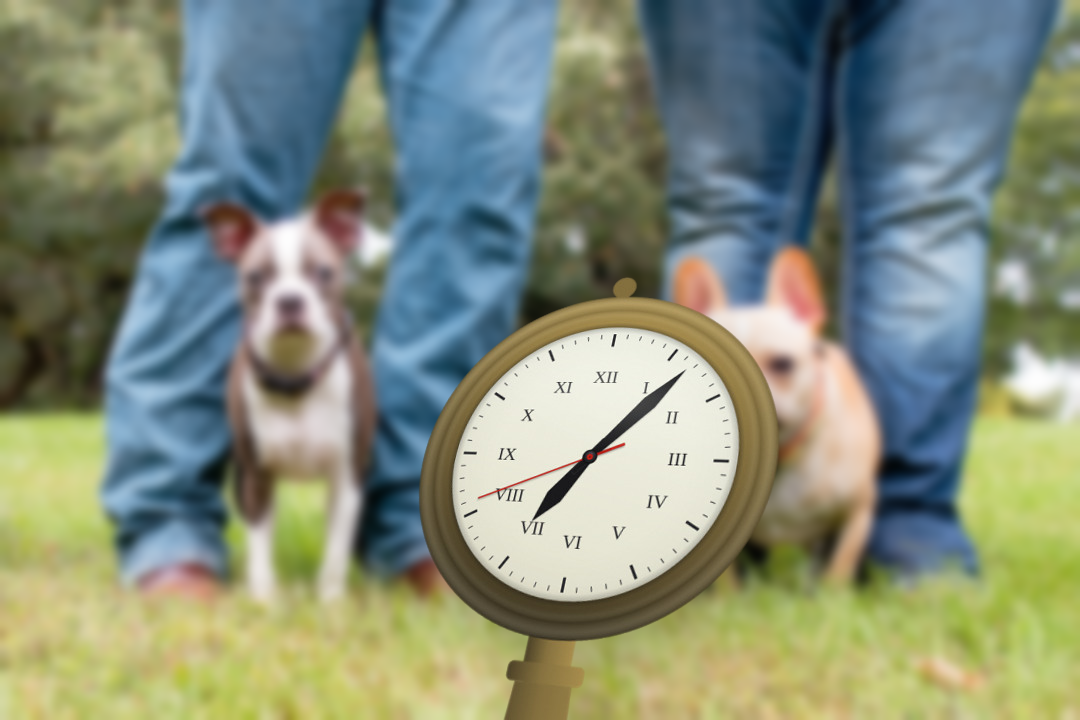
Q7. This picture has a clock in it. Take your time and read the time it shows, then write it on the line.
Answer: 7:06:41
